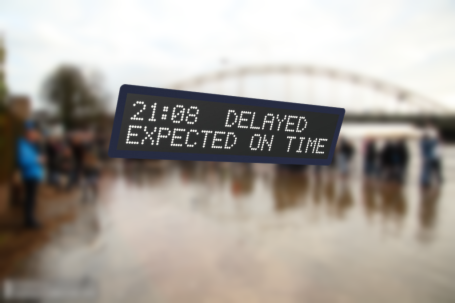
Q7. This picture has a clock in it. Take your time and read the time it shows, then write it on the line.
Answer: 21:08
